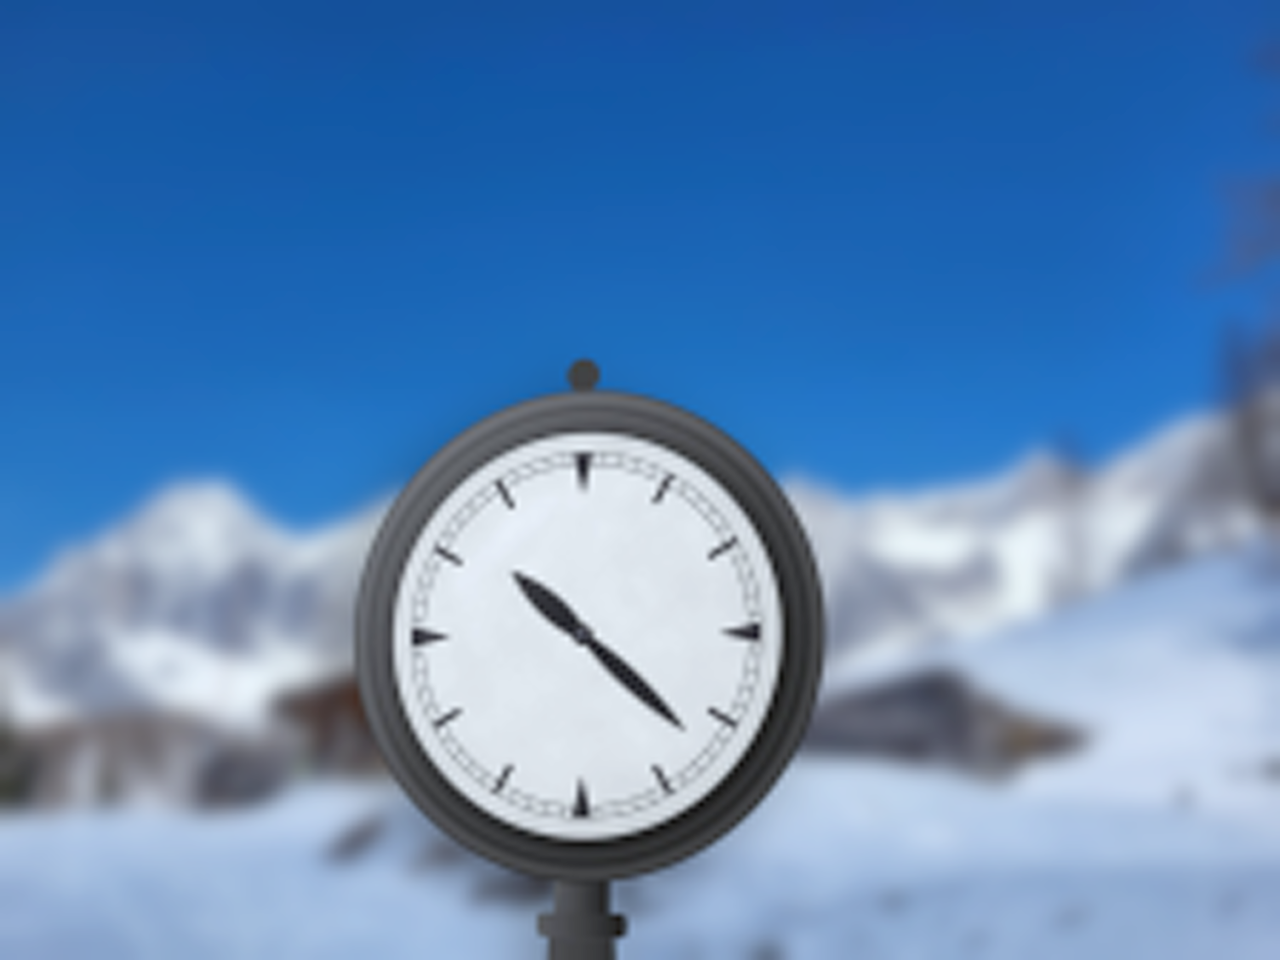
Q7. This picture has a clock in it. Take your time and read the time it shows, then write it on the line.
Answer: 10:22
